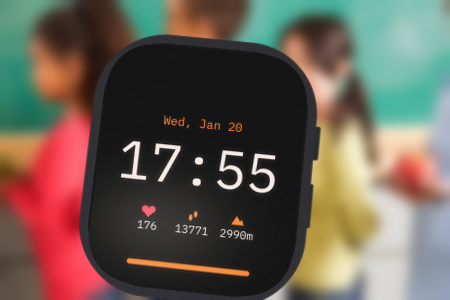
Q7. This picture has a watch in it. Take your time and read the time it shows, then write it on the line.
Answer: 17:55
